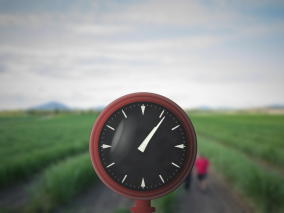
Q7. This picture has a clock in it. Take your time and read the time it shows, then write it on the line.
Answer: 1:06
